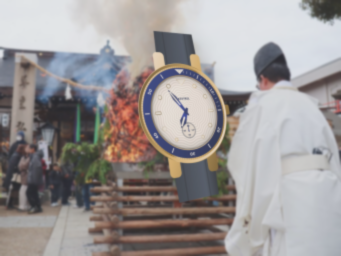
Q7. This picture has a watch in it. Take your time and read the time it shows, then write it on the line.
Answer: 6:54
